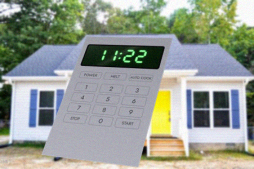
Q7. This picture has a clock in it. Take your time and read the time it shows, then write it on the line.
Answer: 11:22
